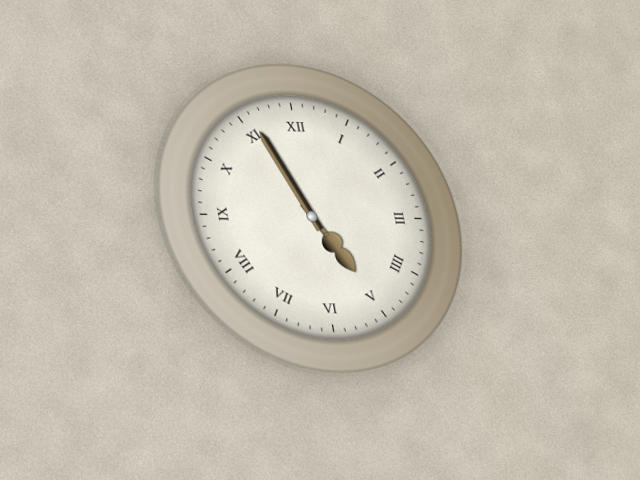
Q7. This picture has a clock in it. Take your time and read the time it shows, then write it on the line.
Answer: 4:56
